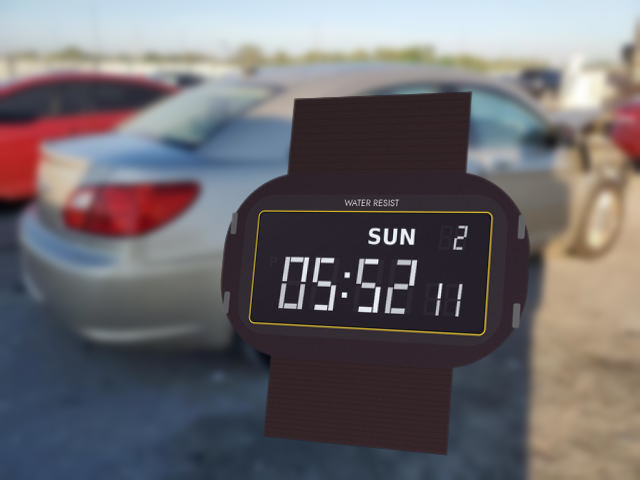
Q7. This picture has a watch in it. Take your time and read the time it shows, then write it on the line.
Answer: 5:52:11
